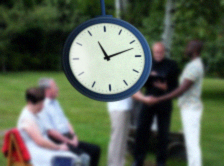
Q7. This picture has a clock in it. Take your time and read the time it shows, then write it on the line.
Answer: 11:12
